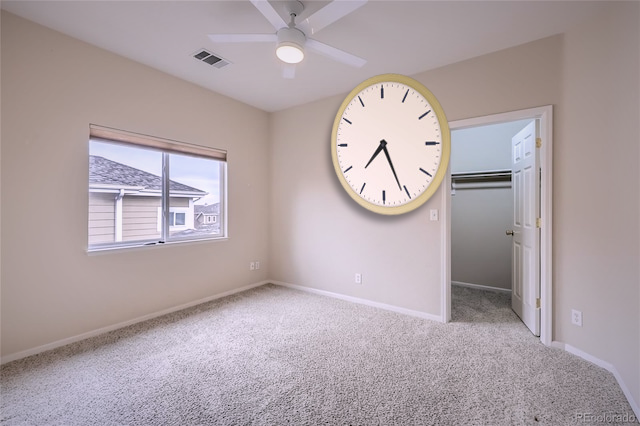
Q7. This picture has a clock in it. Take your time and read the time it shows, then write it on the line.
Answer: 7:26
